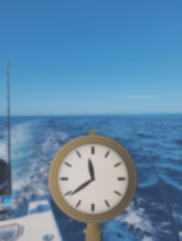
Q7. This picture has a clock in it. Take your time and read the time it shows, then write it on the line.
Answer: 11:39
